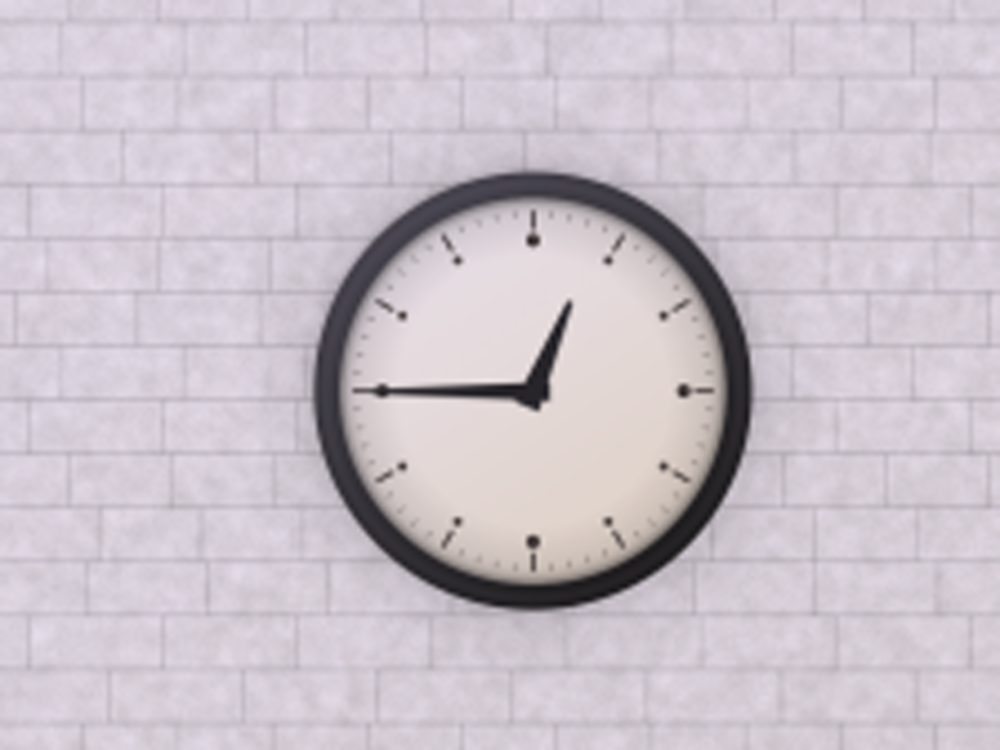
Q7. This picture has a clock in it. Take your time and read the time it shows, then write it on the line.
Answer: 12:45
